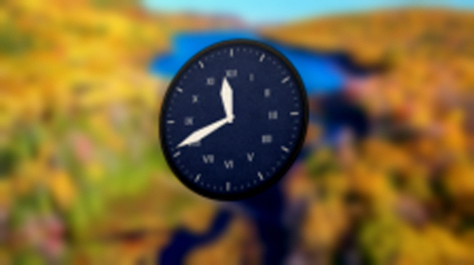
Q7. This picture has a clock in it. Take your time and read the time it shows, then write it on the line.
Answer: 11:41
